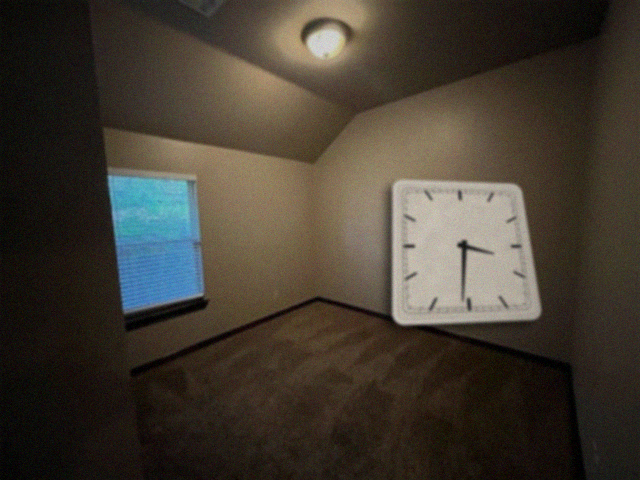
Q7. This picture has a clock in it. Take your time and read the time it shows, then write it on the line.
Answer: 3:31
